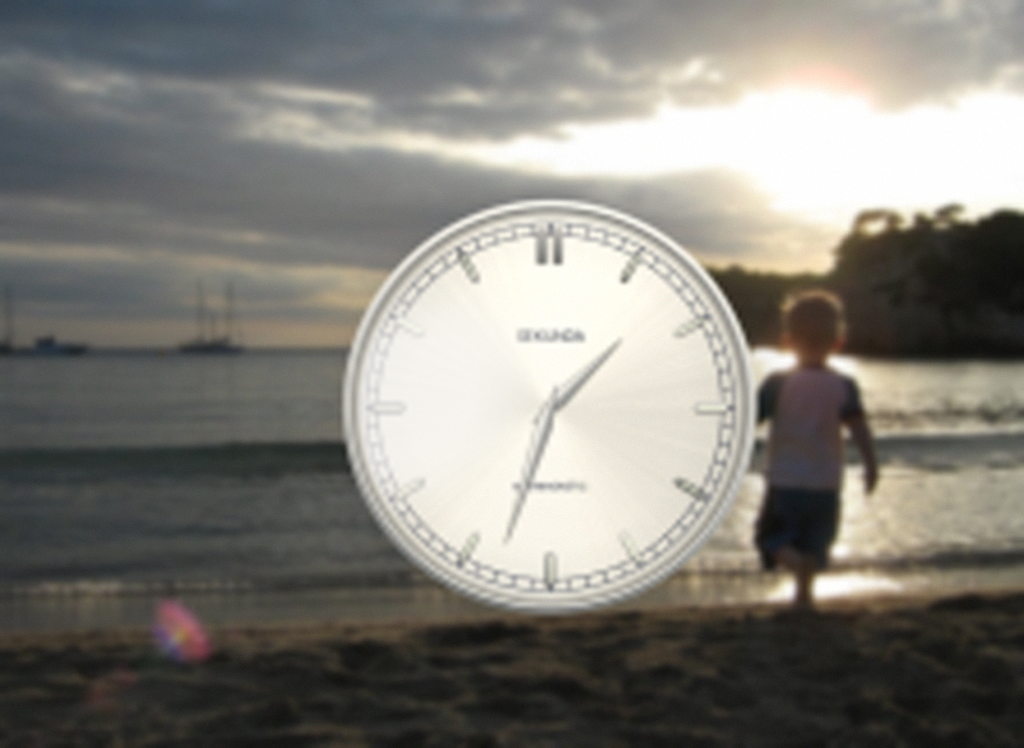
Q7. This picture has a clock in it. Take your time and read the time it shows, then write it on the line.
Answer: 1:33
